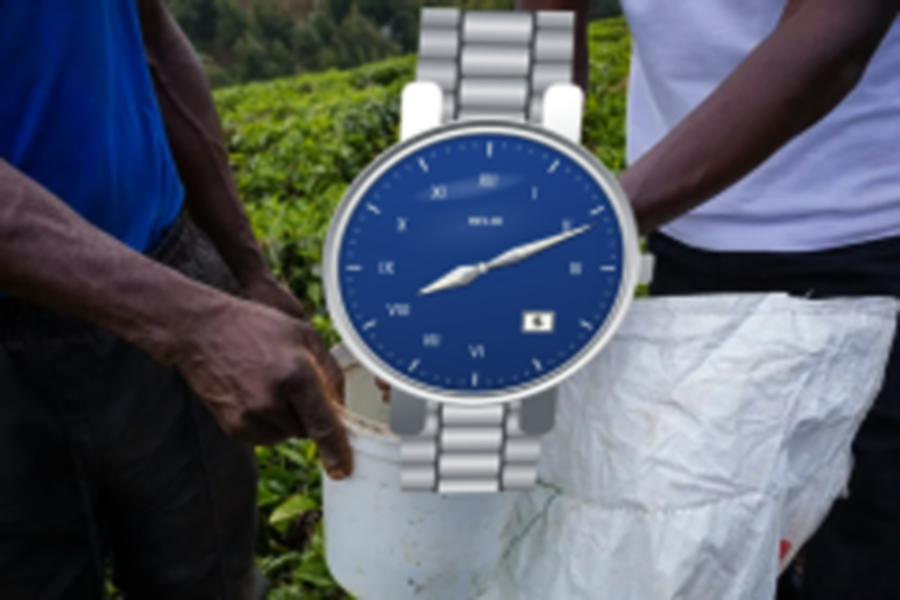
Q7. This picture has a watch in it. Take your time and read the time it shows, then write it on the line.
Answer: 8:11
